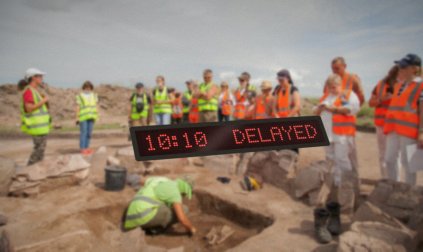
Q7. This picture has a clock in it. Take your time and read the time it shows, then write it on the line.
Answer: 10:10
